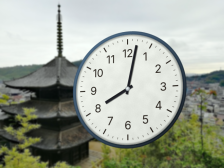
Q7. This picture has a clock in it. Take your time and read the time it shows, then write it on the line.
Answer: 8:02
